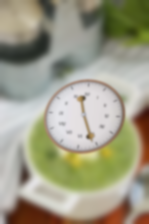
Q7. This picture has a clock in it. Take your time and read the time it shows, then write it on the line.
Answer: 11:26
